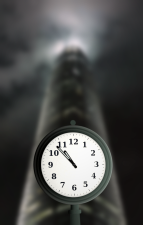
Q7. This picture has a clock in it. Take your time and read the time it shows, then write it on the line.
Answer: 10:53
